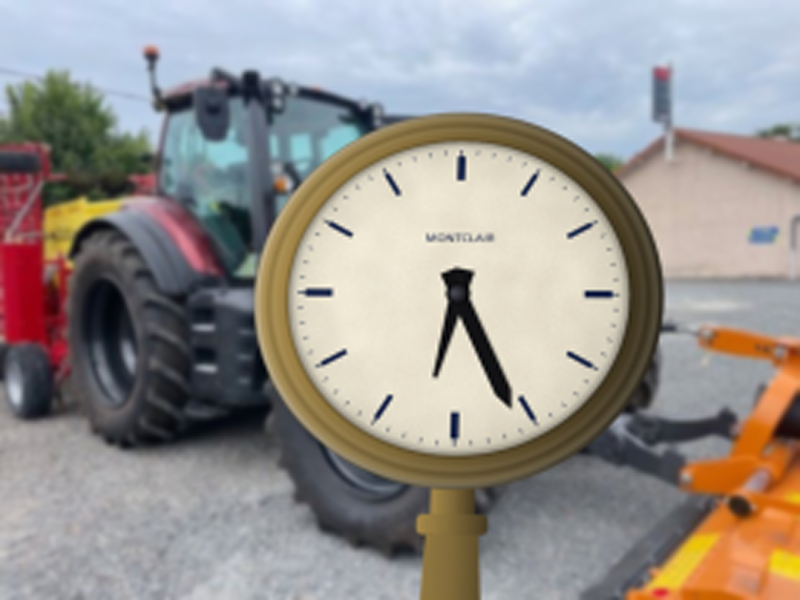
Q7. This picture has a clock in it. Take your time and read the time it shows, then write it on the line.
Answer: 6:26
